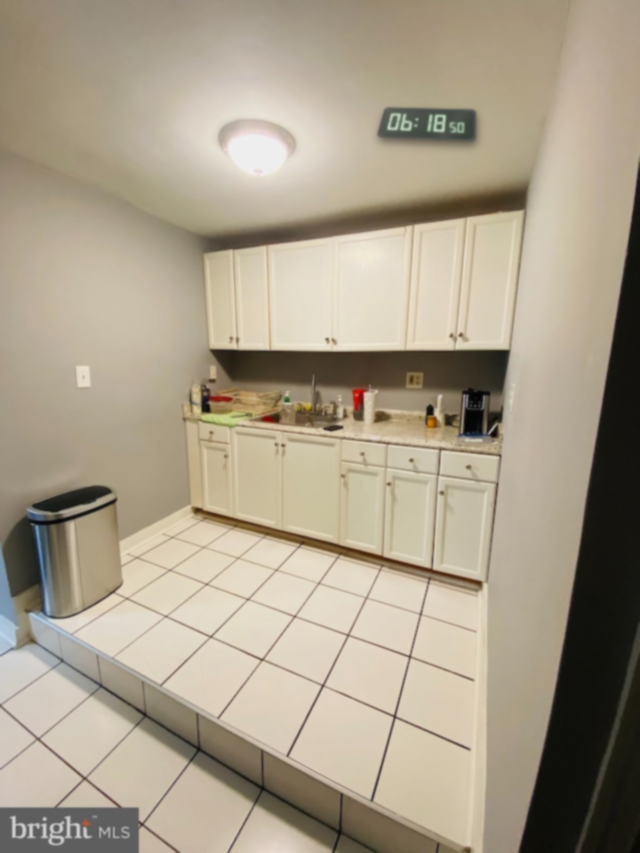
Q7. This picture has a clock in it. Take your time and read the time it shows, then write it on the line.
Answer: 6:18
